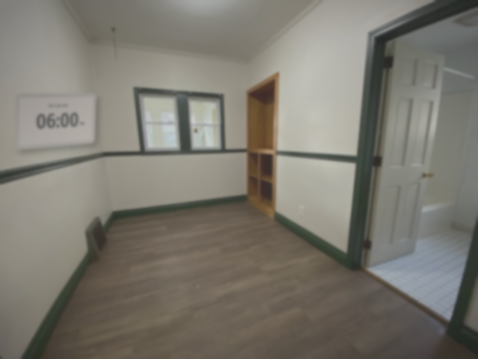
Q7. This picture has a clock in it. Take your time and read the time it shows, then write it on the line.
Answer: 6:00
